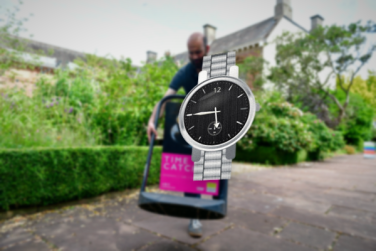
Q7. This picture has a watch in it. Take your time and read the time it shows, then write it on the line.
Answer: 5:45
